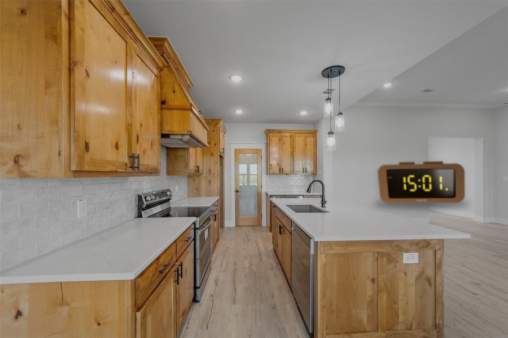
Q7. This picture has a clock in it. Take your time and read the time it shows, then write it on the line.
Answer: 15:01
